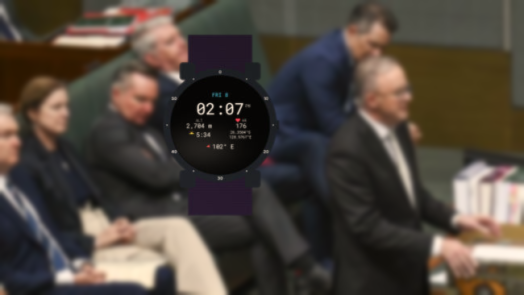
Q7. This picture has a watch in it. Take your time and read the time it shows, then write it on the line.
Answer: 2:07
